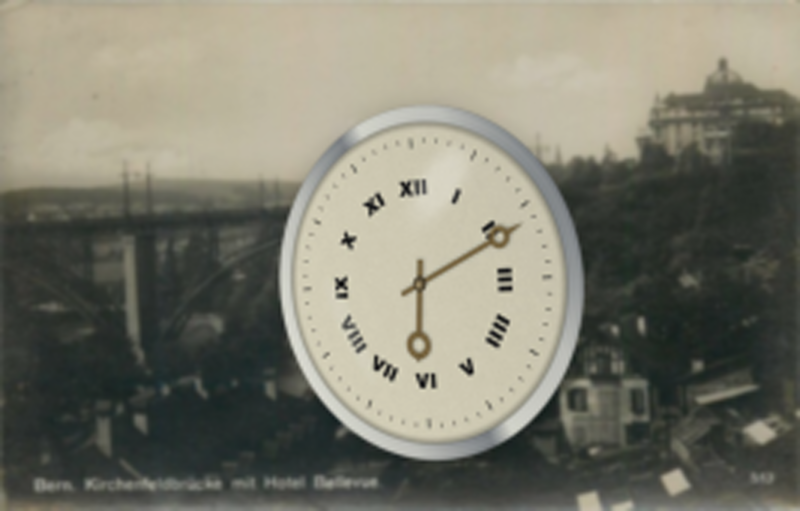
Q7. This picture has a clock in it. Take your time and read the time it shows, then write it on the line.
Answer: 6:11
